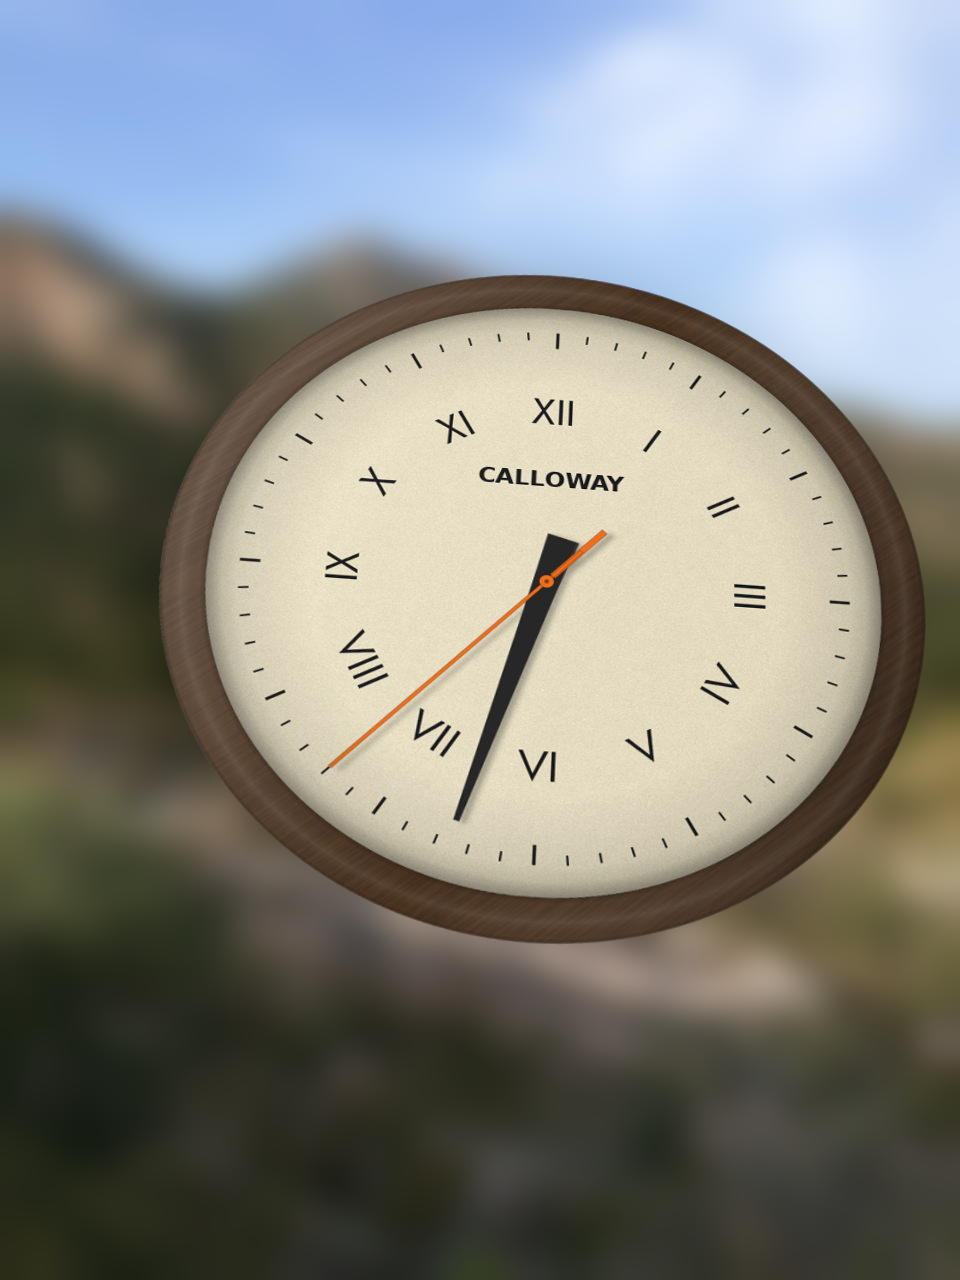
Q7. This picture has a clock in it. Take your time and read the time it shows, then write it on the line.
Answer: 6:32:37
